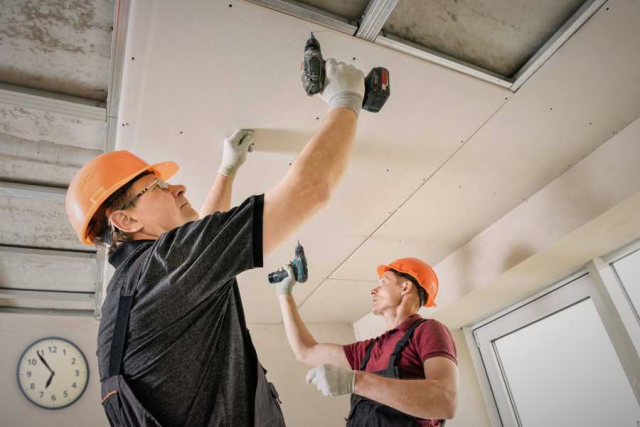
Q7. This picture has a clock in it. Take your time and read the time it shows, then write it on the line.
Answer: 6:54
